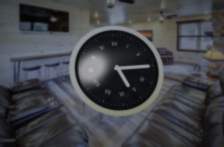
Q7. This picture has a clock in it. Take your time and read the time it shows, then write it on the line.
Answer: 5:15
